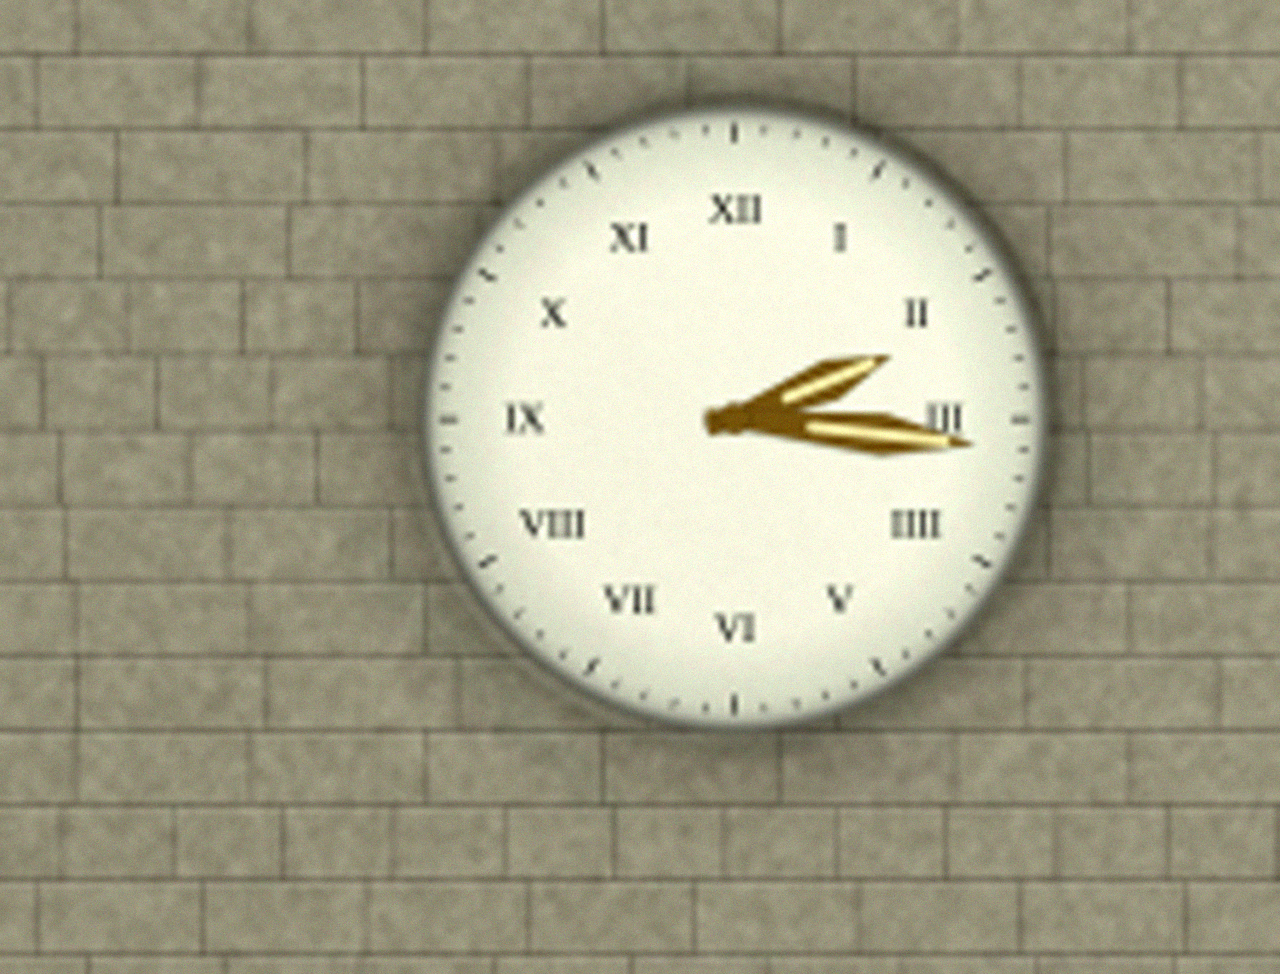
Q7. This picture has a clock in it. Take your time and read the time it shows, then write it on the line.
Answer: 2:16
